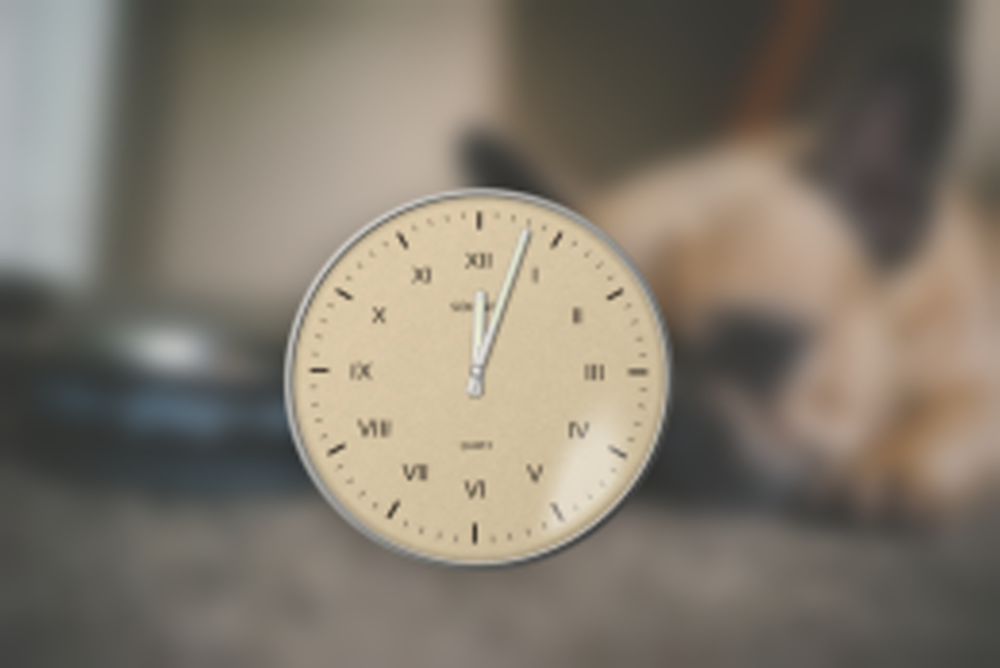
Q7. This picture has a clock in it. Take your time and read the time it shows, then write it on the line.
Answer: 12:03
